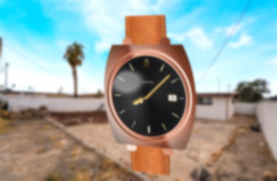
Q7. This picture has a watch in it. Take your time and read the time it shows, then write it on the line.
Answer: 8:08
